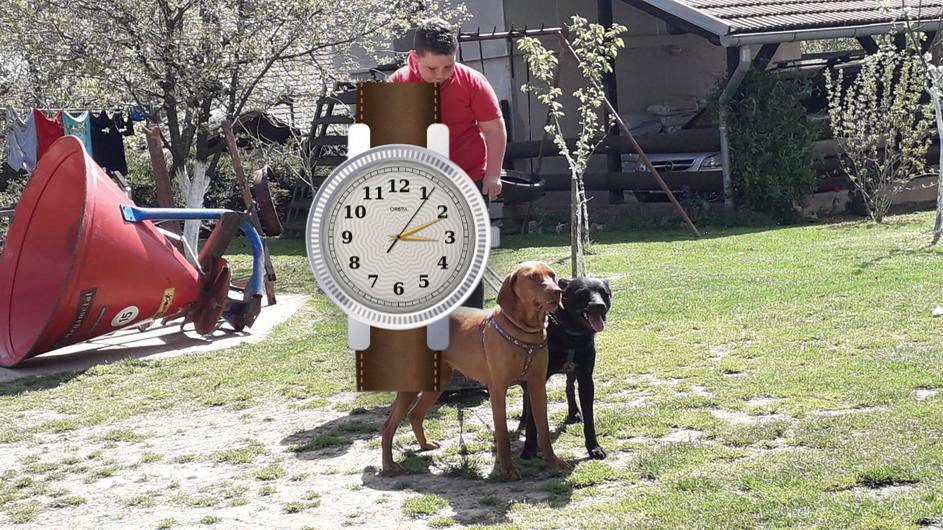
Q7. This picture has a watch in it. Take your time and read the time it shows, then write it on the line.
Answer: 3:11:06
